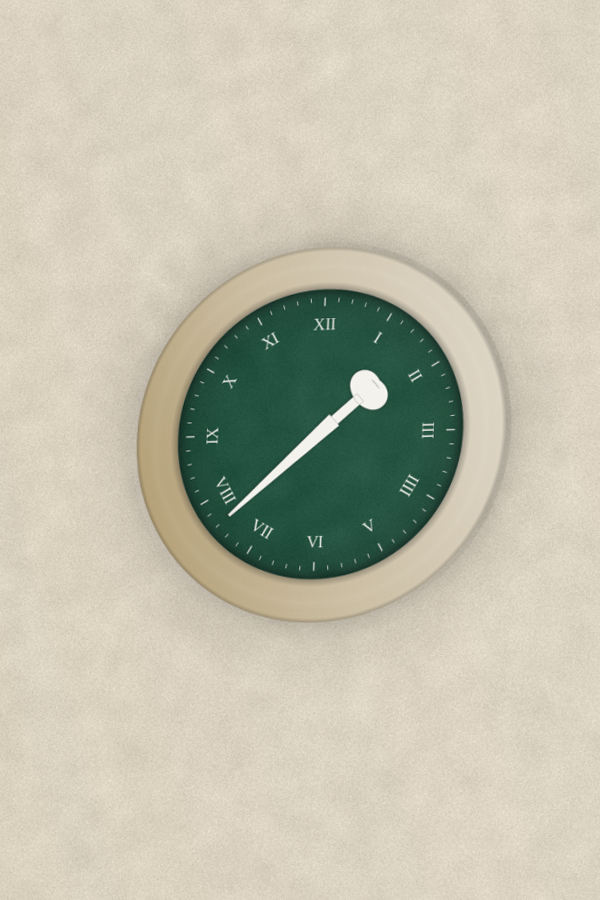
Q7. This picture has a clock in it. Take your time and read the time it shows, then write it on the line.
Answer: 1:38
